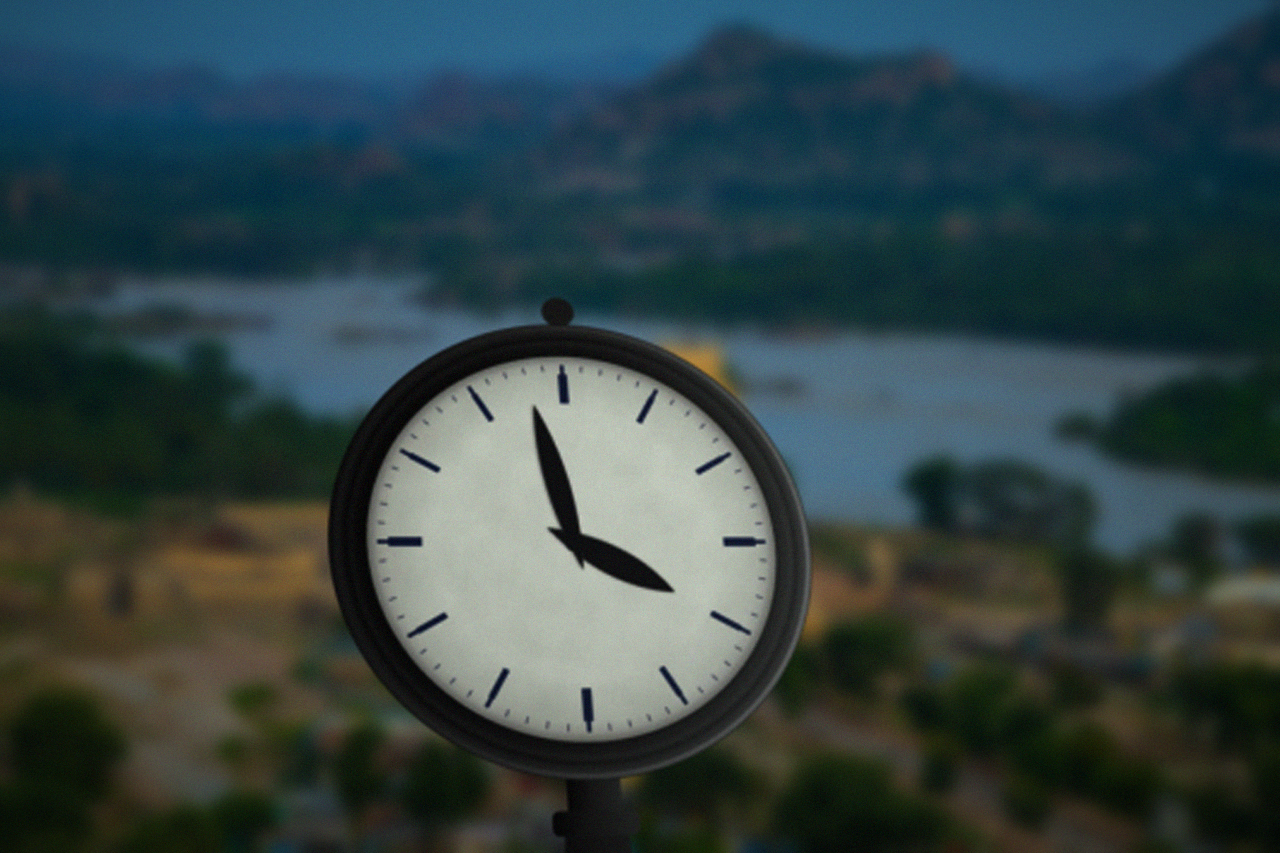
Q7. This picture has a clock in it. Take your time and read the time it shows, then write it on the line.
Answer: 3:58
